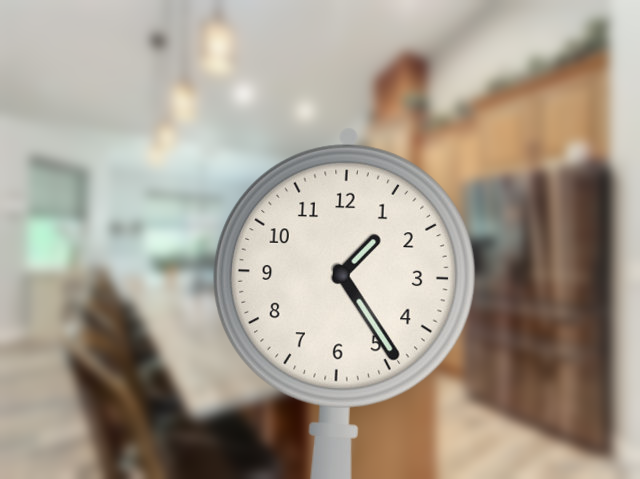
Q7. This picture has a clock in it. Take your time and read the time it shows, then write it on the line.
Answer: 1:24
